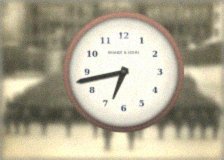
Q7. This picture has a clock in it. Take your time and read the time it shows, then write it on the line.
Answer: 6:43
